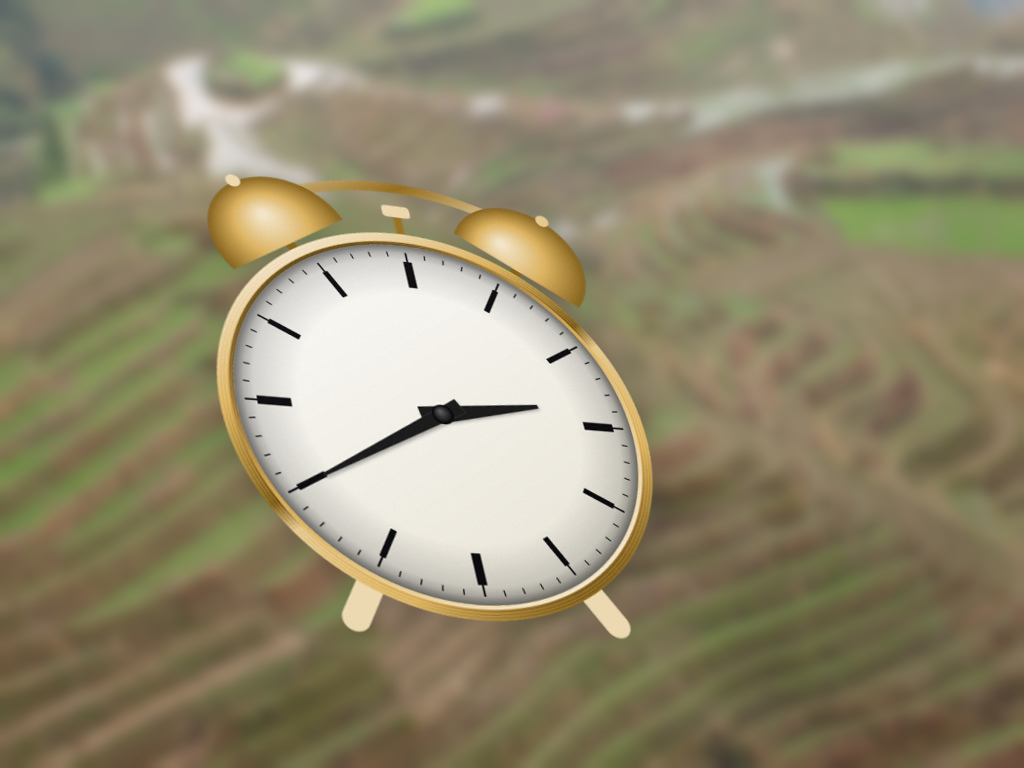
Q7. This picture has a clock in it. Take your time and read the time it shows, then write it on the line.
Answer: 2:40
